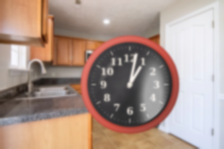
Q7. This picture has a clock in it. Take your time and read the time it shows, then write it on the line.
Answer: 1:02
